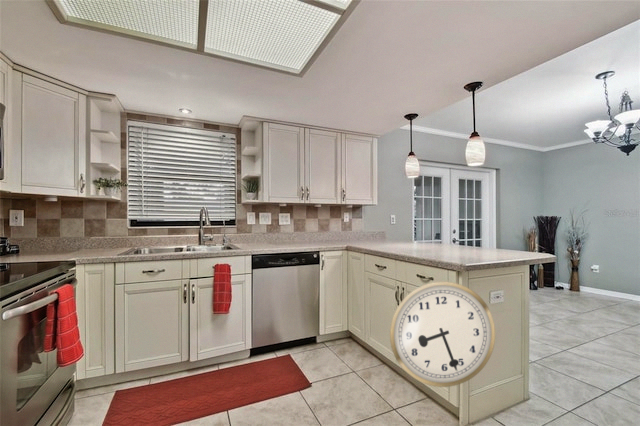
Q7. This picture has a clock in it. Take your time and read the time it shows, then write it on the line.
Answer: 8:27
